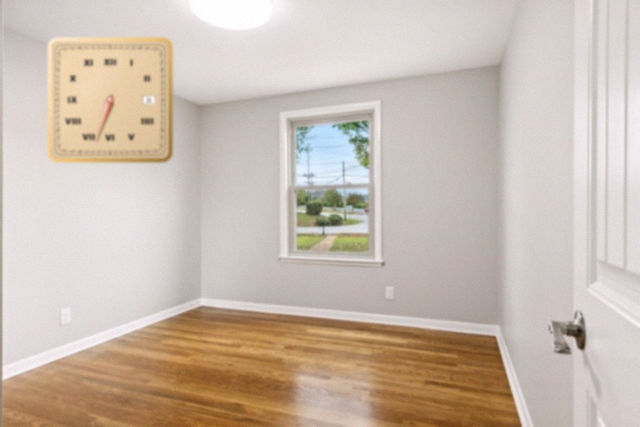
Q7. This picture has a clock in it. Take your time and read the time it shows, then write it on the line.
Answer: 6:33
